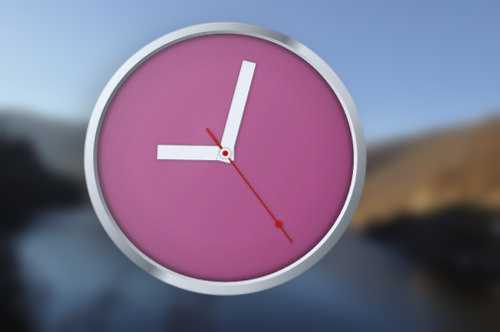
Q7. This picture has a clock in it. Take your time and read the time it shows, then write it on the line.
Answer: 9:02:24
